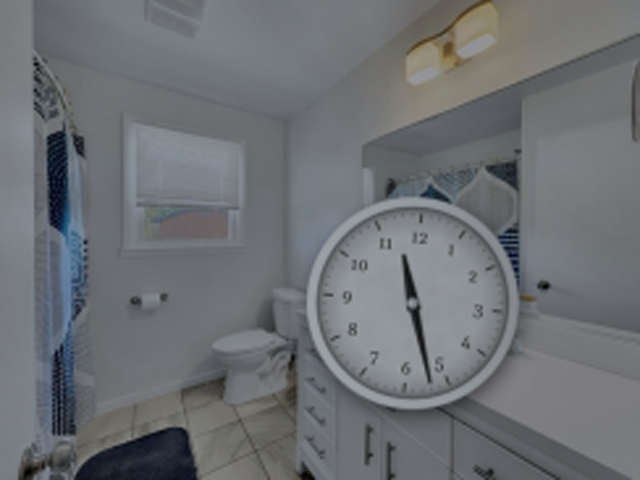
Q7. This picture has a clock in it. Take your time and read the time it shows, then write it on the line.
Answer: 11:27
